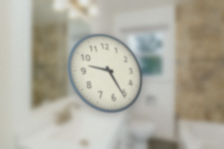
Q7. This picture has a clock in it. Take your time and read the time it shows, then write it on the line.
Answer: 9:26
